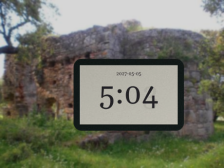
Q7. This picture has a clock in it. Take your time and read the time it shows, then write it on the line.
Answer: 5:04
